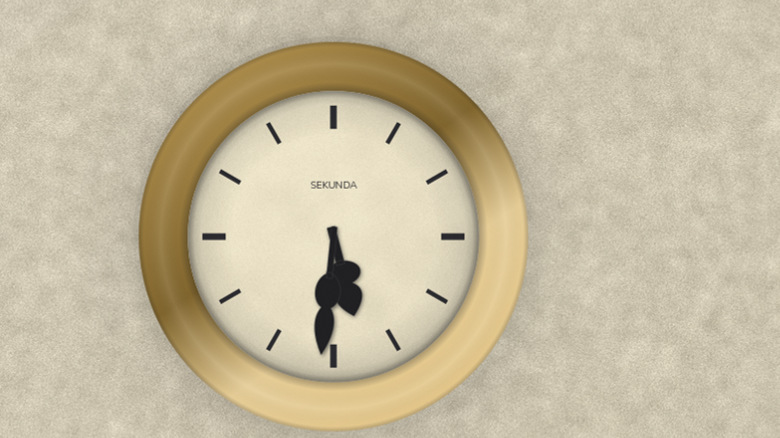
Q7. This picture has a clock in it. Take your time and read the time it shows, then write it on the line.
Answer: 5:31
